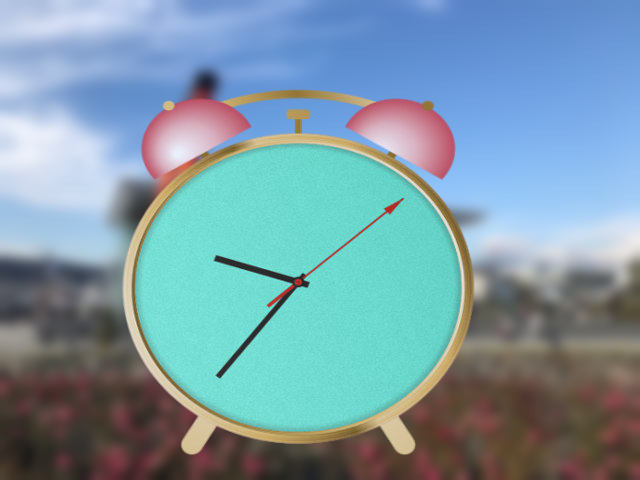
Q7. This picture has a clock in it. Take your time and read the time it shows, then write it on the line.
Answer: 9:36:08
